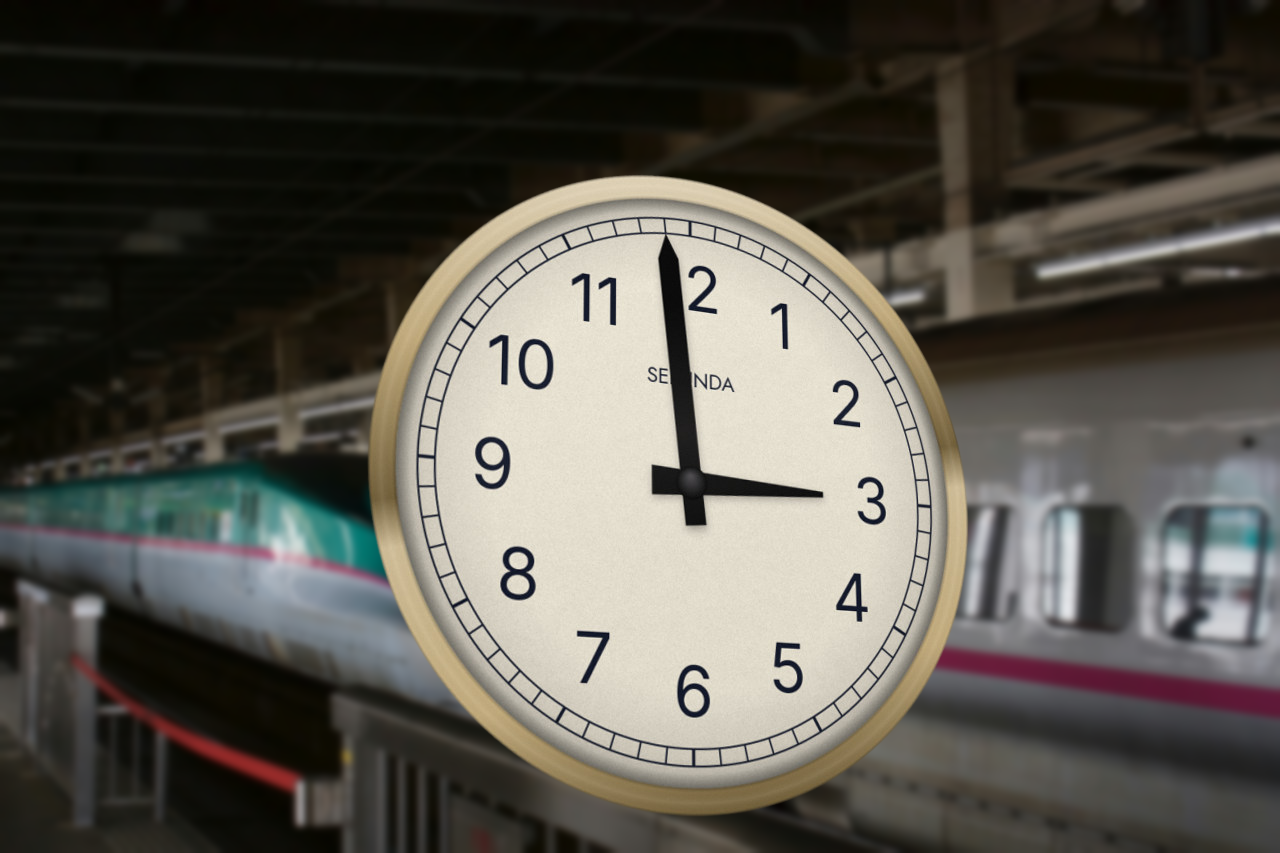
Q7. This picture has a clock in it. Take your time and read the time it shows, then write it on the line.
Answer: 2:59
